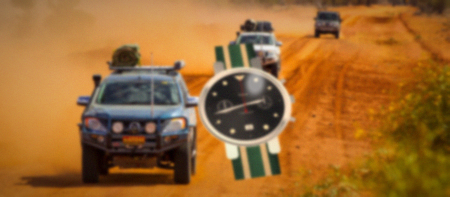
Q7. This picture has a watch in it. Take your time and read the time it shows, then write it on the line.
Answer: 2:43
